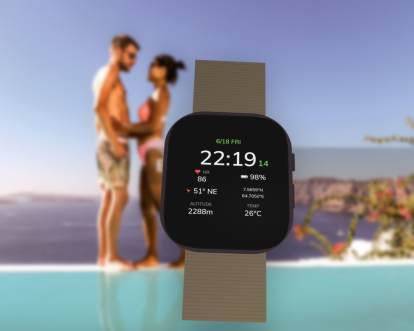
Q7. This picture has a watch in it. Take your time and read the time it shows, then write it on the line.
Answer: 22:19:14
